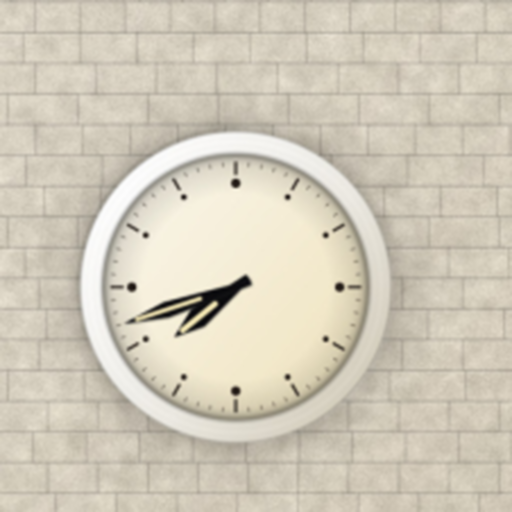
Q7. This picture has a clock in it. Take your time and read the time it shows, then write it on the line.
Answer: 7:42
